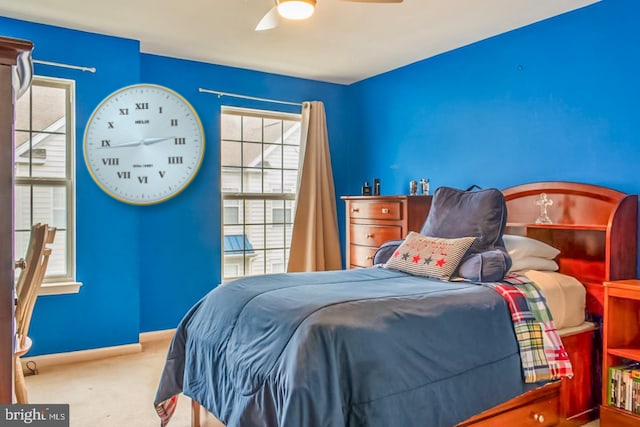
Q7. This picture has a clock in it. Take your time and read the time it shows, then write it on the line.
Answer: 2:44
